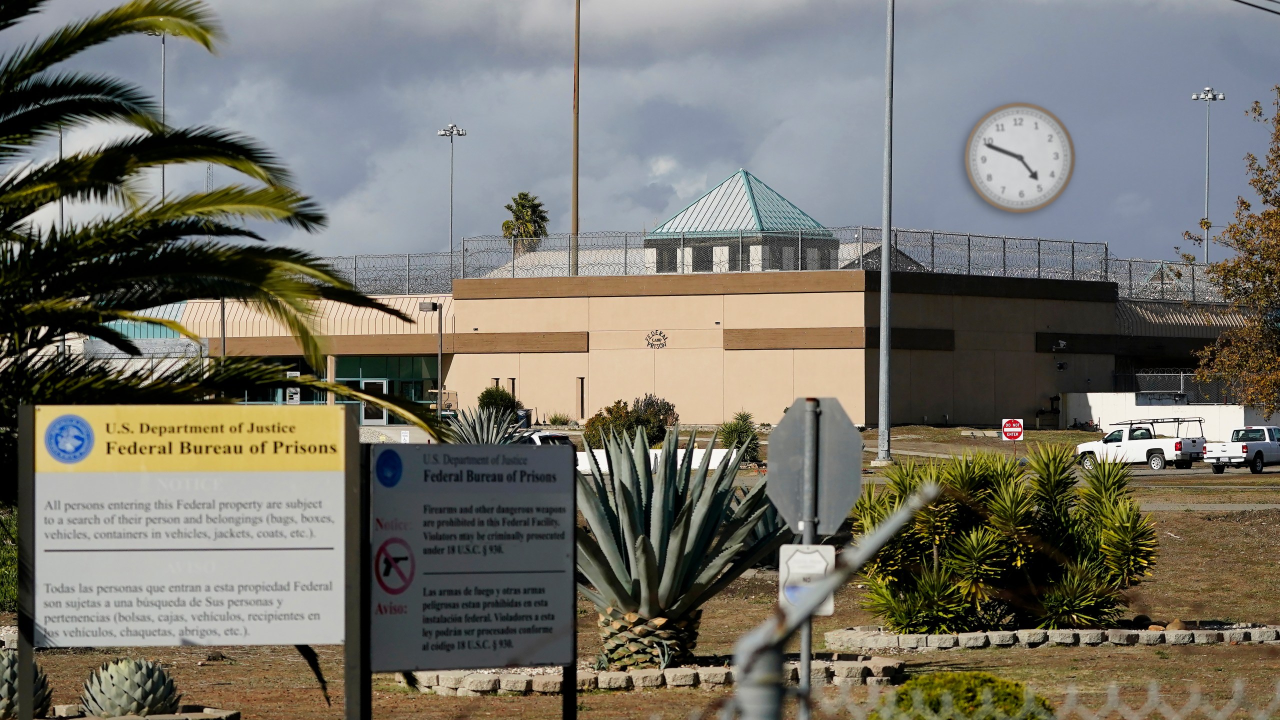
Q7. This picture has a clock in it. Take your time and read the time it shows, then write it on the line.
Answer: 4:49
